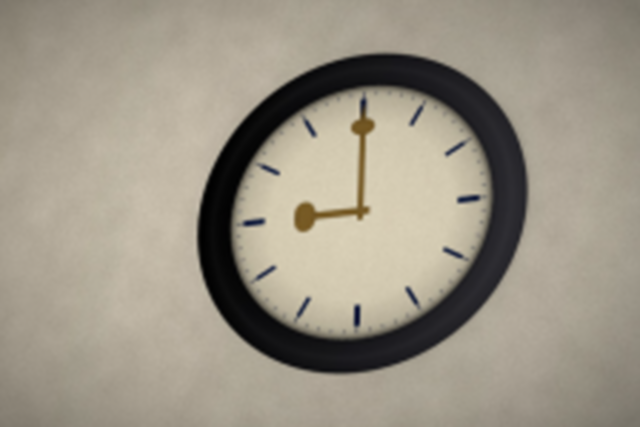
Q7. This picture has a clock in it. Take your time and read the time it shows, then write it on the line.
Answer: 9:00
